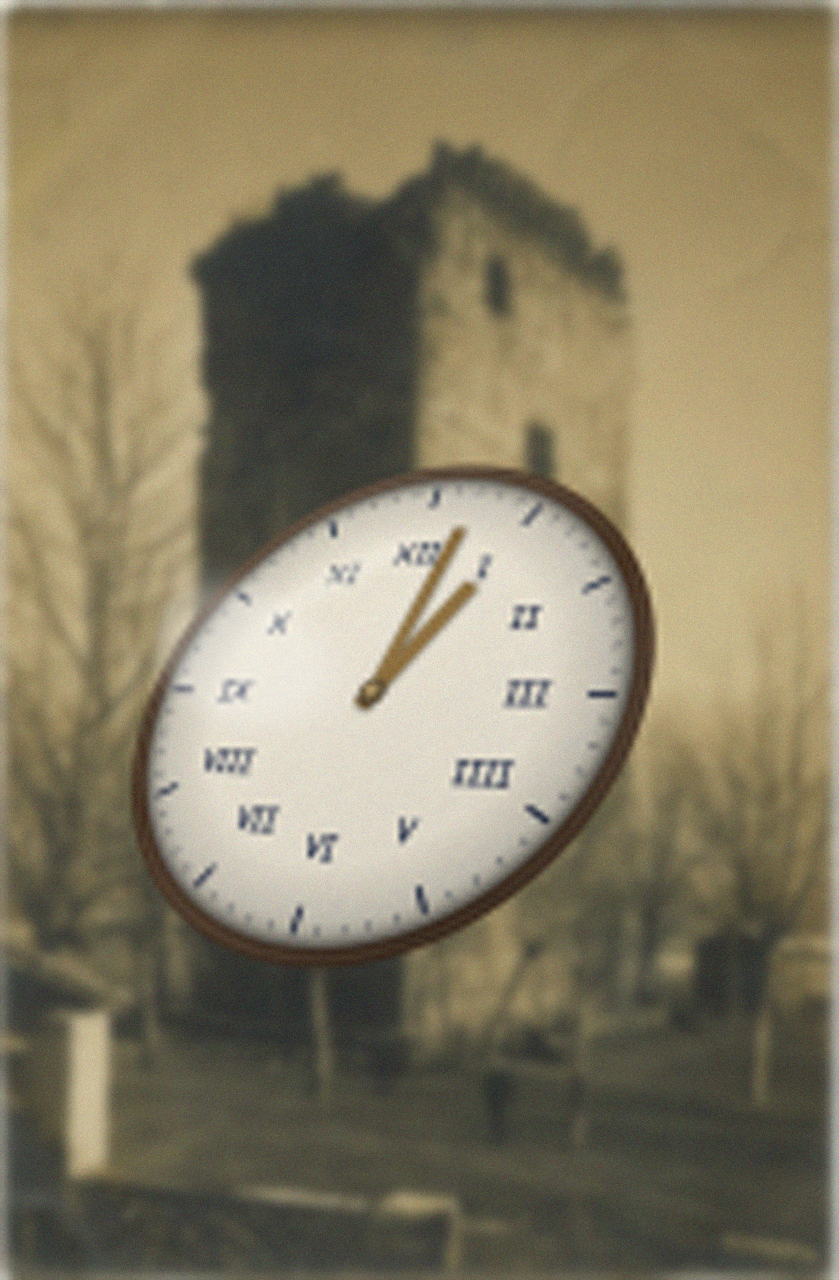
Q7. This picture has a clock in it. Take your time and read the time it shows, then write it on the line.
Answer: 1:02
